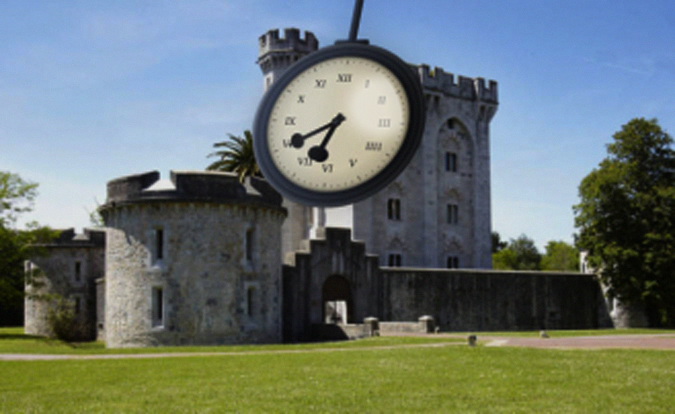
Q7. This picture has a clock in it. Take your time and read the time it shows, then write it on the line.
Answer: 6:40
